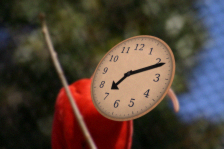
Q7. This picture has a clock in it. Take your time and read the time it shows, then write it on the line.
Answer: 7:11
